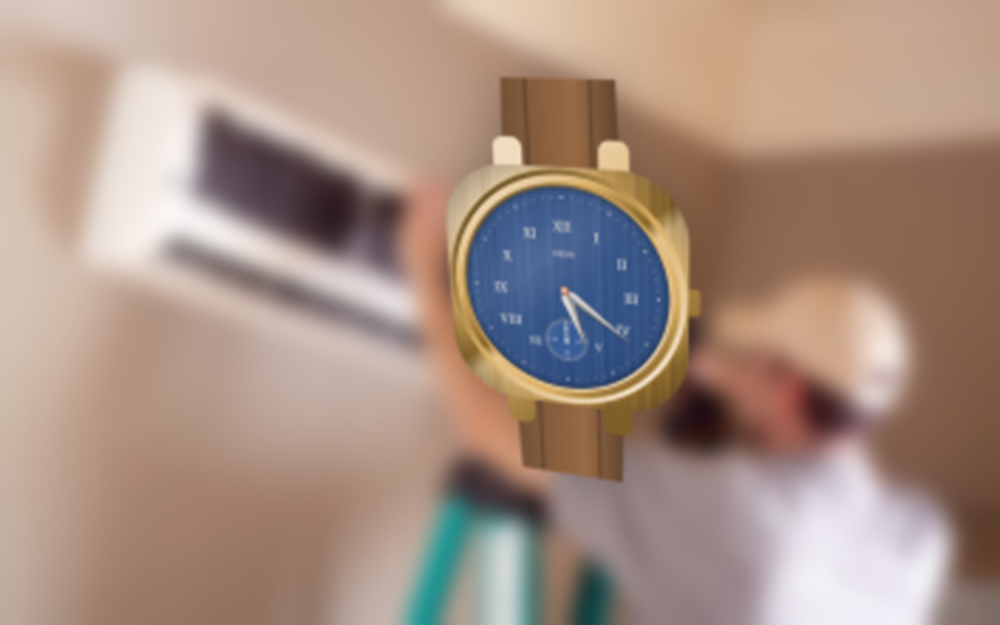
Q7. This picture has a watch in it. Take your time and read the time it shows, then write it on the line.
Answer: 5:21
